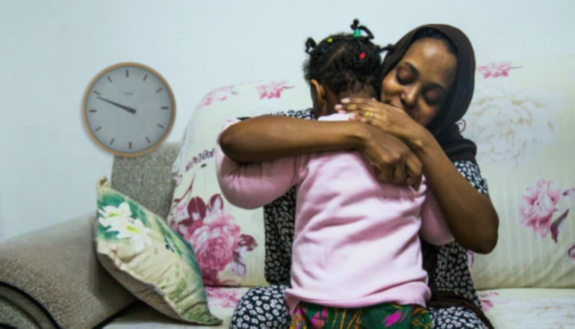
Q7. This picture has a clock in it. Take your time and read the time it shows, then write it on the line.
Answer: 9:49
